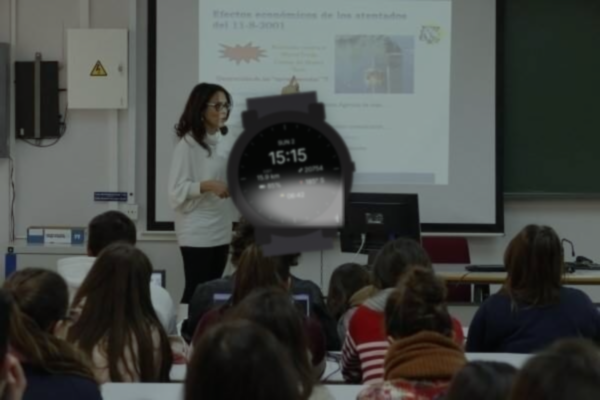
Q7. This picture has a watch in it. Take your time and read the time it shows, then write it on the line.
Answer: 15:15
